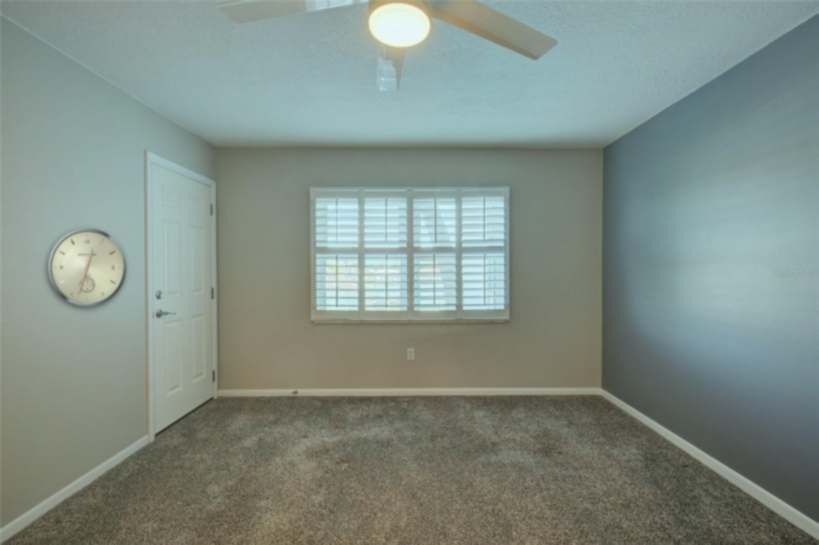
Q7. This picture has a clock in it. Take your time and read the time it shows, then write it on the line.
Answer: 12:33
